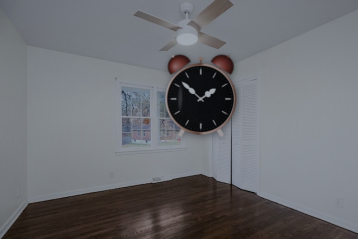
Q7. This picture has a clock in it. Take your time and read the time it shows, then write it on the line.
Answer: 1:52
